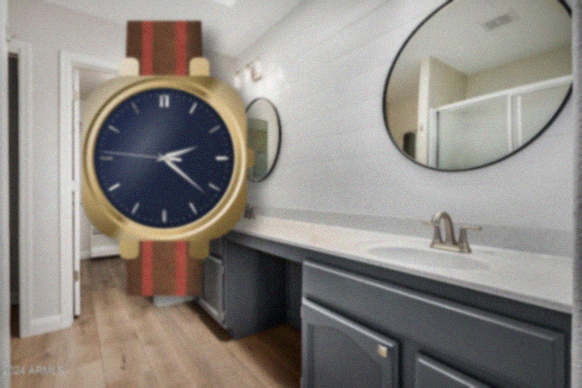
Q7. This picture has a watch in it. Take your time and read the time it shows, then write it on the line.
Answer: 2:21:46
